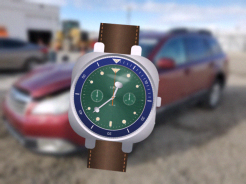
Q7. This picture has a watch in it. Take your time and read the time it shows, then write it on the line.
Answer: 12:38
